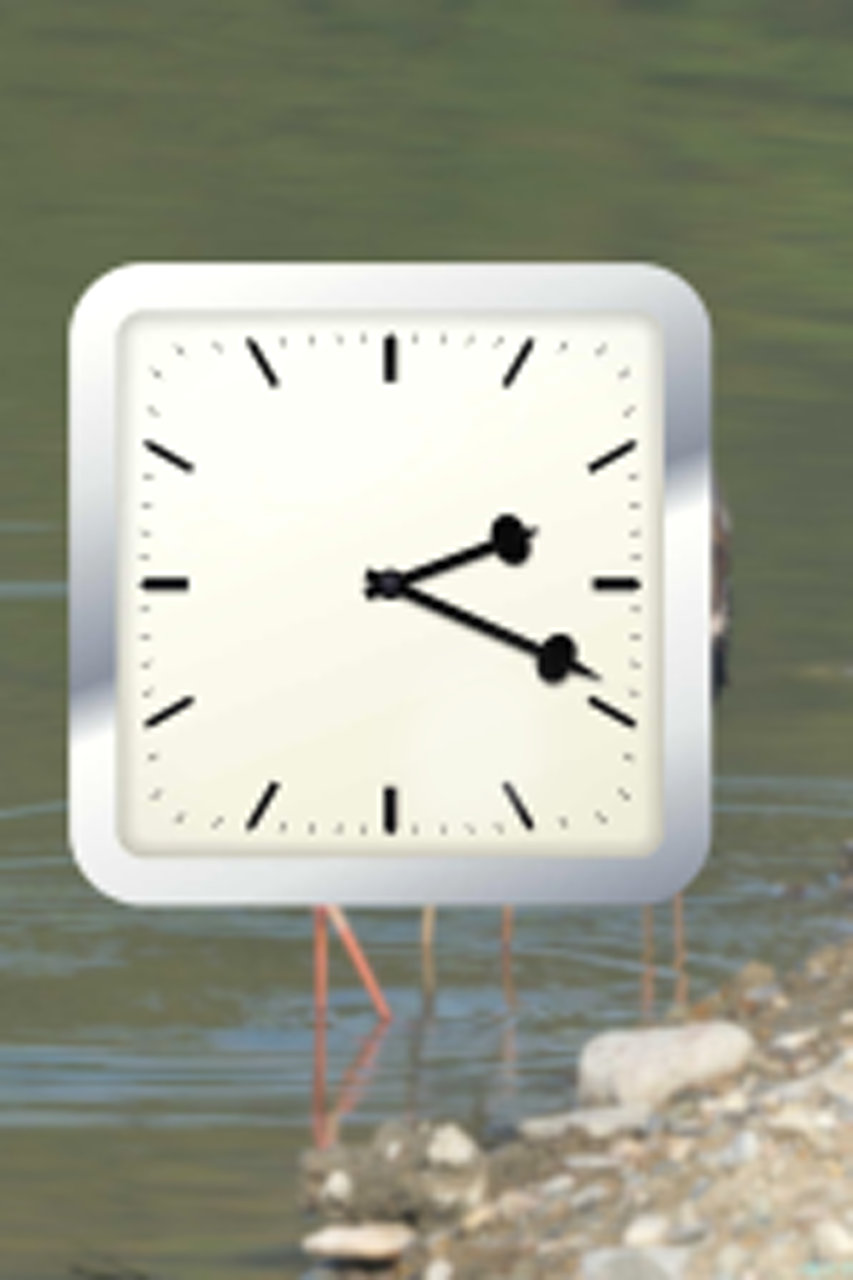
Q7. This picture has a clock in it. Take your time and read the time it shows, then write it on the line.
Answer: 2:19
